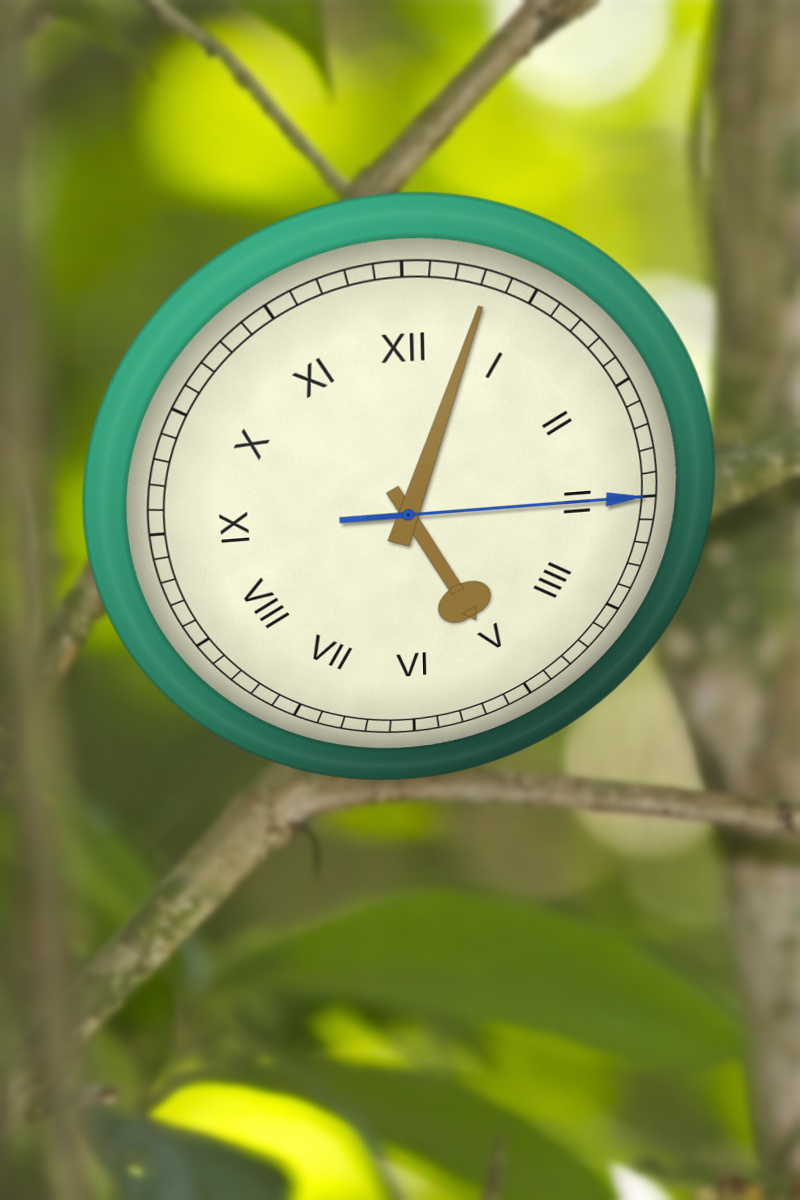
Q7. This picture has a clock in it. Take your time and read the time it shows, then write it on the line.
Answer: 5:03:15
